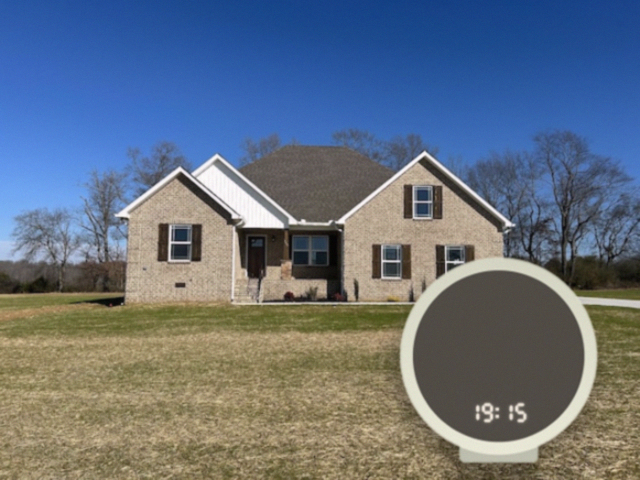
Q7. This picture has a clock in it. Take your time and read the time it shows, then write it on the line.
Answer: 19:15
